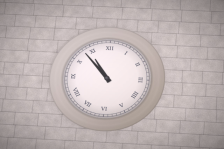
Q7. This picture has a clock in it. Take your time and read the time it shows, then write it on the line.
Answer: 10:53
